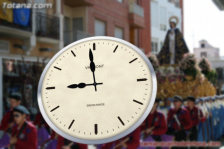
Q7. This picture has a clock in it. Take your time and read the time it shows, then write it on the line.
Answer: 8:59
